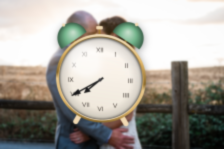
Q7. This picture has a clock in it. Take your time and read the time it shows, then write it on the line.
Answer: 7:40
